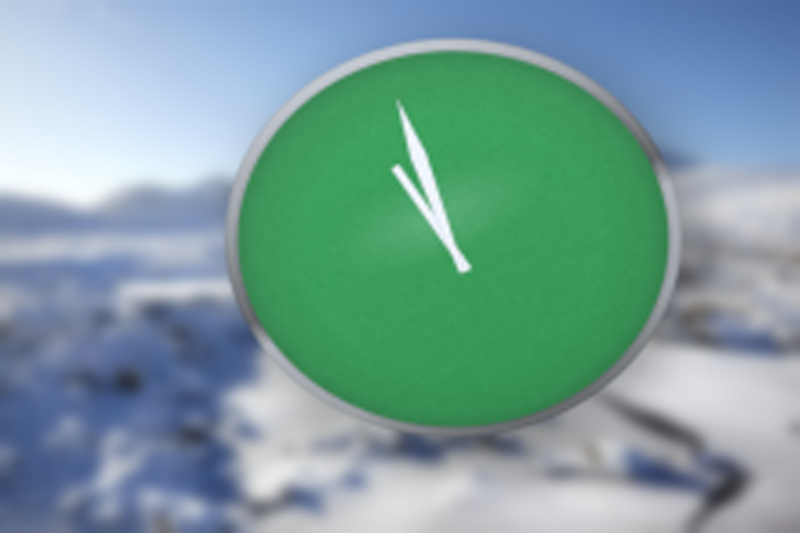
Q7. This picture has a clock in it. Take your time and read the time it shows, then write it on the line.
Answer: 10:57
